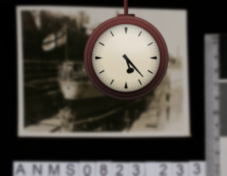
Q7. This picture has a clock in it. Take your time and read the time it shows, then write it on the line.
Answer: 5:23
